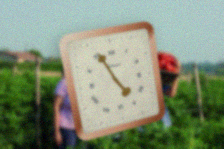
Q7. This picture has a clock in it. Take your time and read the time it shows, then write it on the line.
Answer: 4:56
